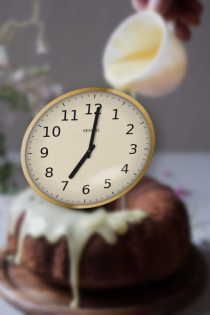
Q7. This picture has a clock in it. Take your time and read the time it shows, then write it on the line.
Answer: 7:01
